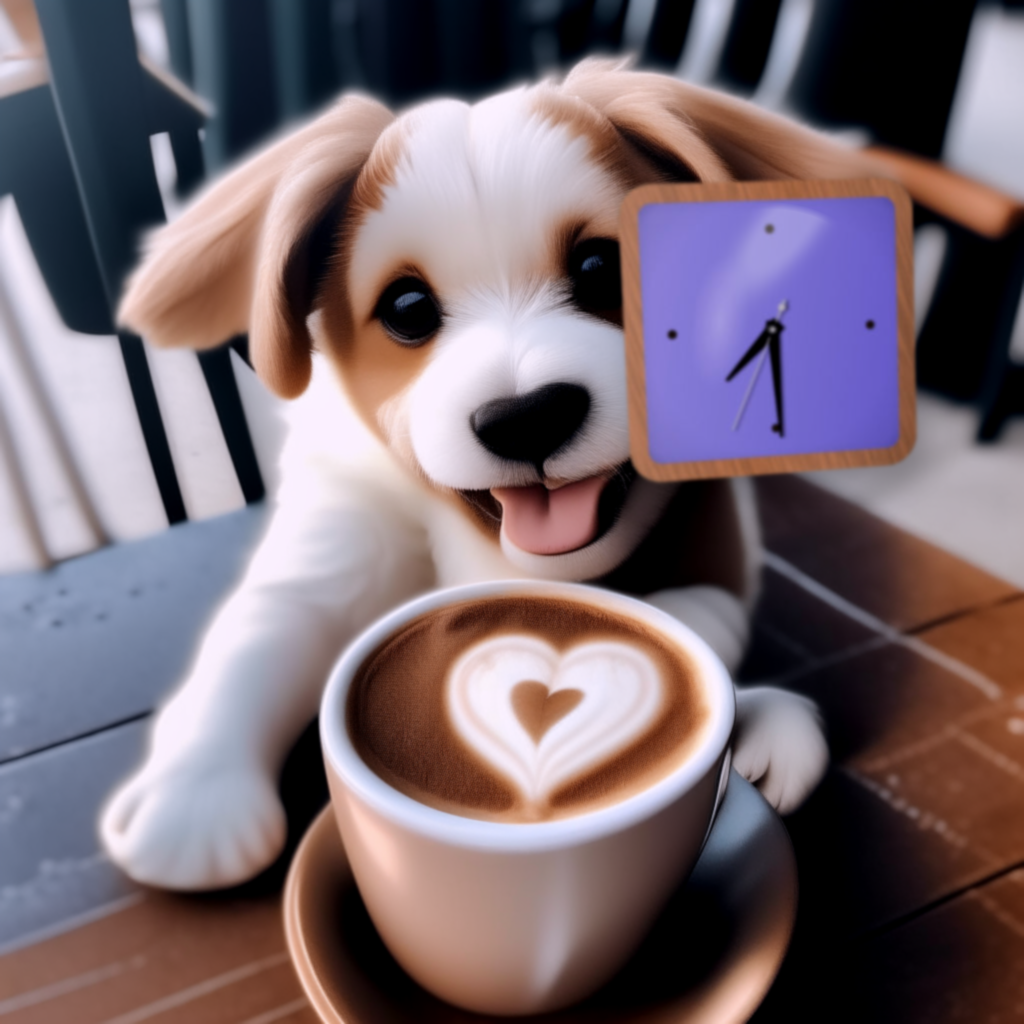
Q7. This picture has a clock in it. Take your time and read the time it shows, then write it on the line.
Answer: 7:29:34
